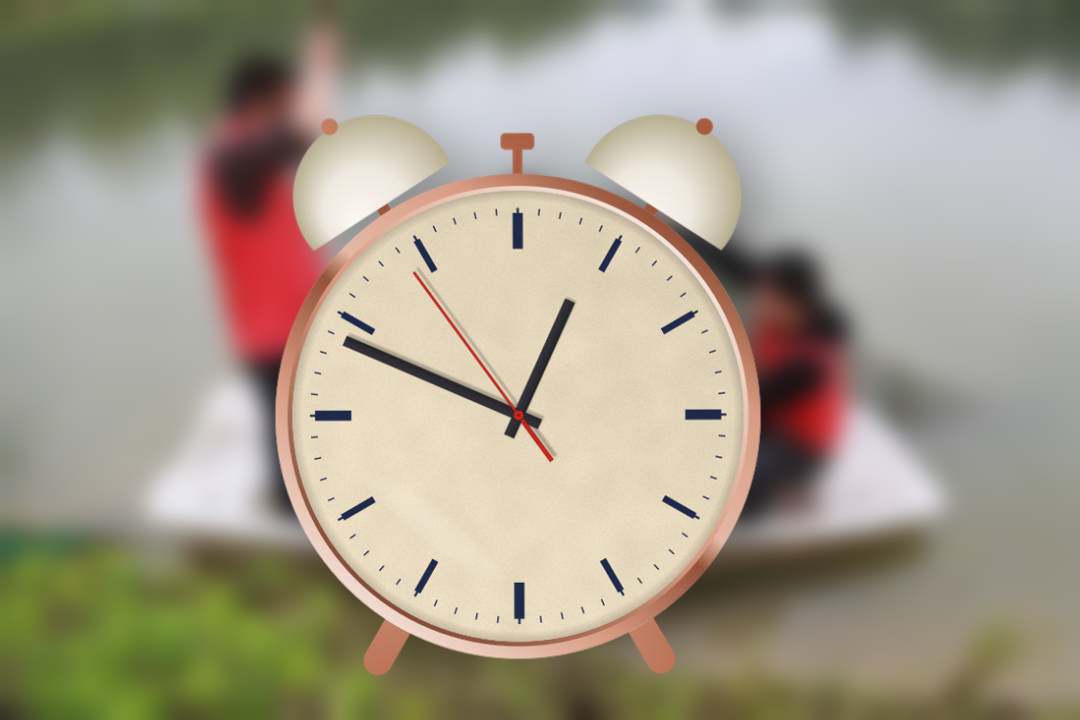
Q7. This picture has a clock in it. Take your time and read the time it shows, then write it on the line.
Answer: 12:48:54
